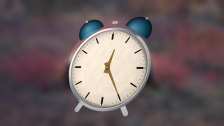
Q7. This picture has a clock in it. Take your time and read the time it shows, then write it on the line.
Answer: 12:25
